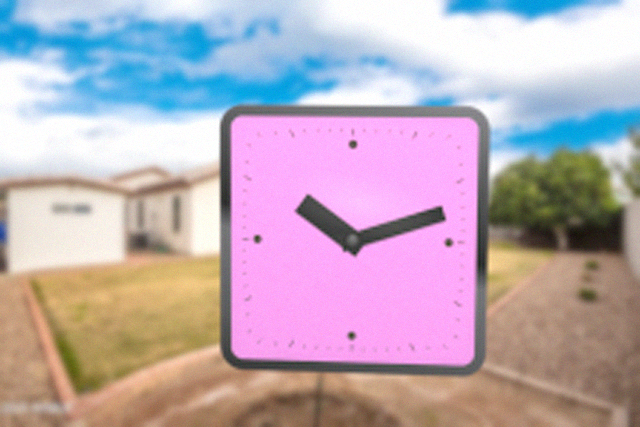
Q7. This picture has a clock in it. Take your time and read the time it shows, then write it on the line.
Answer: 10:12
